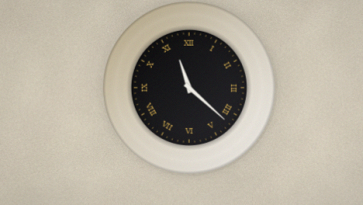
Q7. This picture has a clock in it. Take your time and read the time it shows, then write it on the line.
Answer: 11:22
